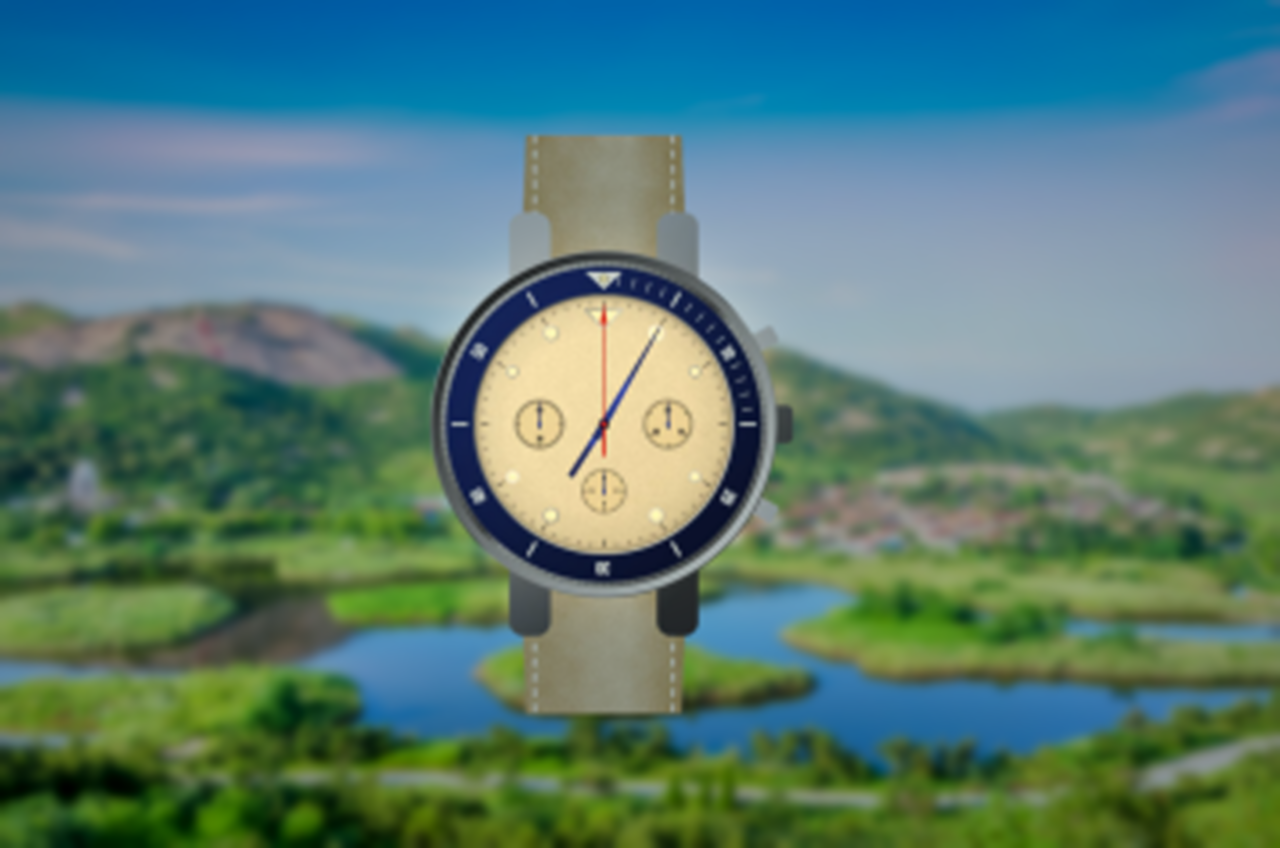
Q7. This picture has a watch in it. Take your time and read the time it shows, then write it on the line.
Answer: 7:05
